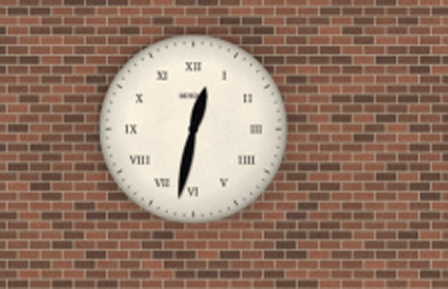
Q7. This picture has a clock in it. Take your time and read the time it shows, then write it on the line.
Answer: 12:32
